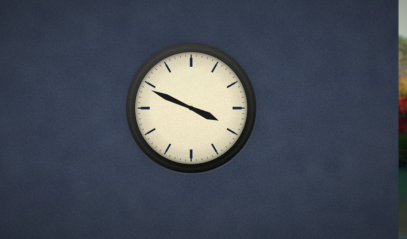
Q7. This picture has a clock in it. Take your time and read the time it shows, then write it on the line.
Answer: 3:49
